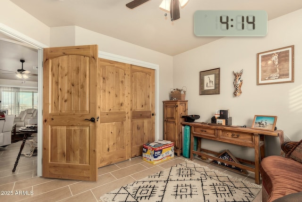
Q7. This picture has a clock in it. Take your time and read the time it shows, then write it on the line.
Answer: 4:14
